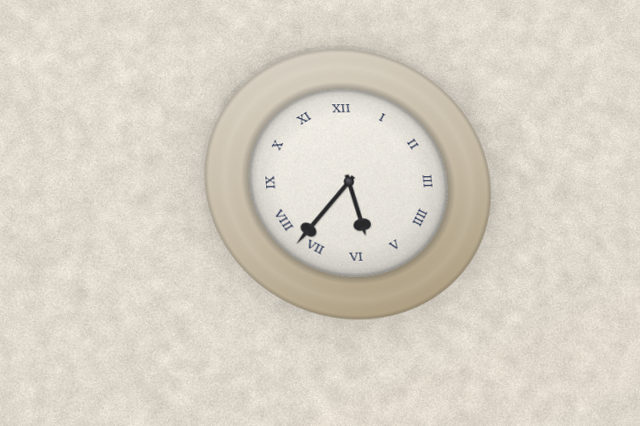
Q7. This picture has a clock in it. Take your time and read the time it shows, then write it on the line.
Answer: 5:37
